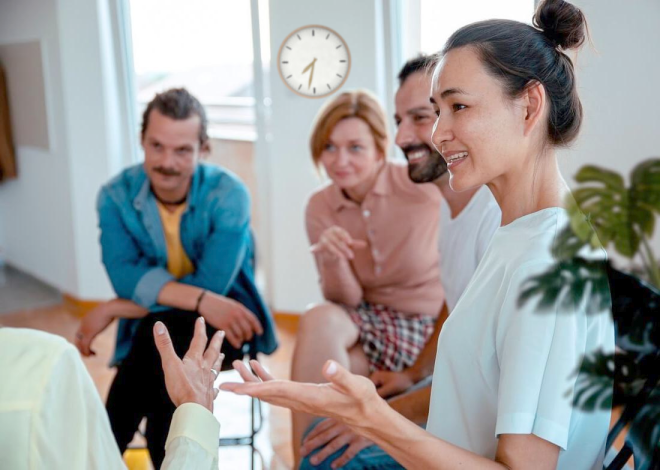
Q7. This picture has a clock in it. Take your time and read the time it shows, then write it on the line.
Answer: 7:32
